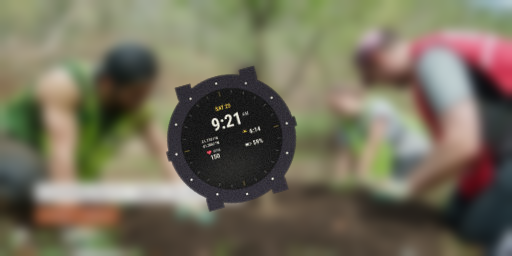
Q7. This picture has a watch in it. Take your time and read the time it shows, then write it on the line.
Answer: 9:21
